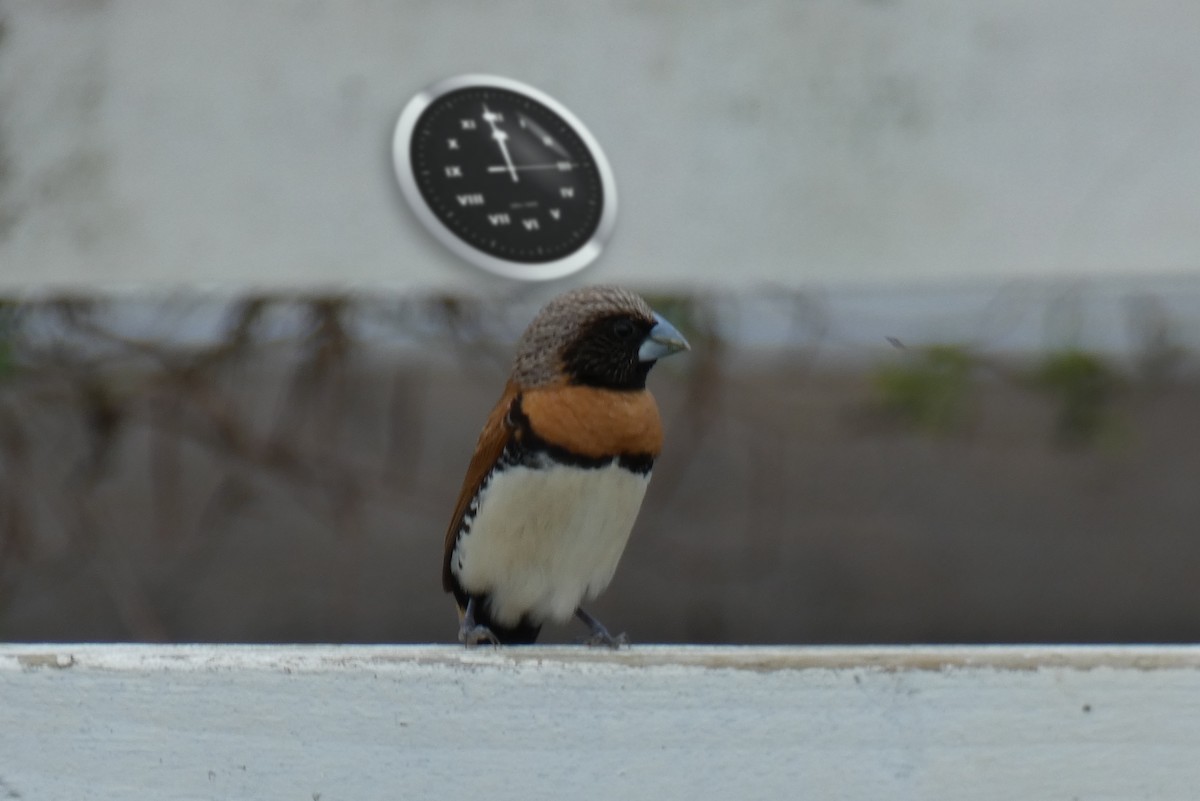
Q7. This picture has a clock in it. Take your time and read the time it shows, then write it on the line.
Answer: 11:59:15
